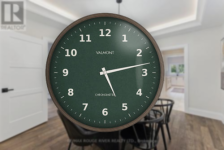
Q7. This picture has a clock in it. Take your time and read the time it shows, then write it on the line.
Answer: 5:13
